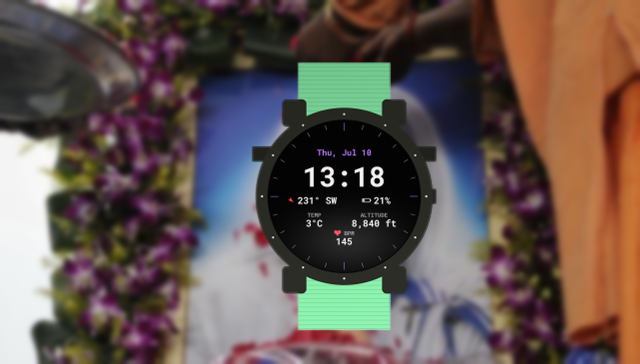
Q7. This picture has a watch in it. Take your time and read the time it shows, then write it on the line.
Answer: 13:18
